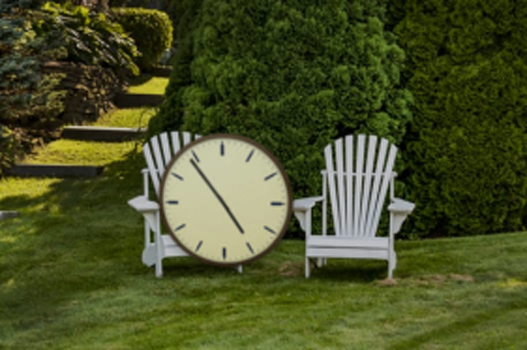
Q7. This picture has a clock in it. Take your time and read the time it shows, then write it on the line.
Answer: 4:54
